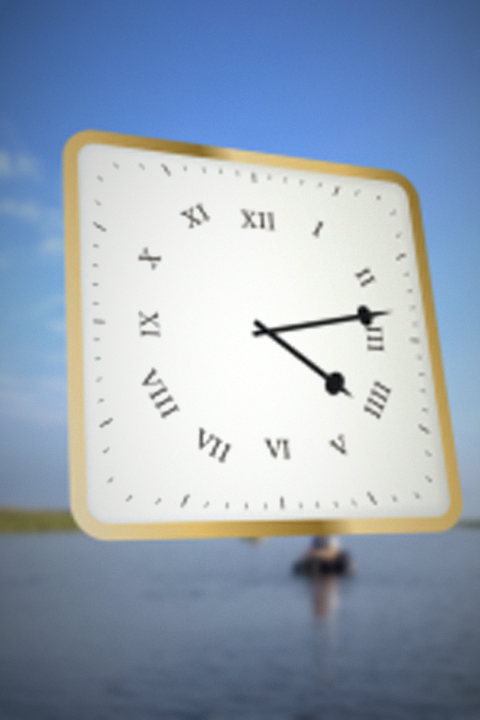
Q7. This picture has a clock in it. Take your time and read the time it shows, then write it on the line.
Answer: 4:13
